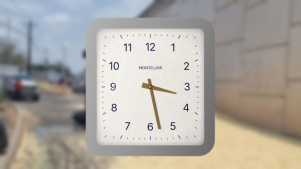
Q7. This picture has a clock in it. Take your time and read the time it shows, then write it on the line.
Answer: 3:28
